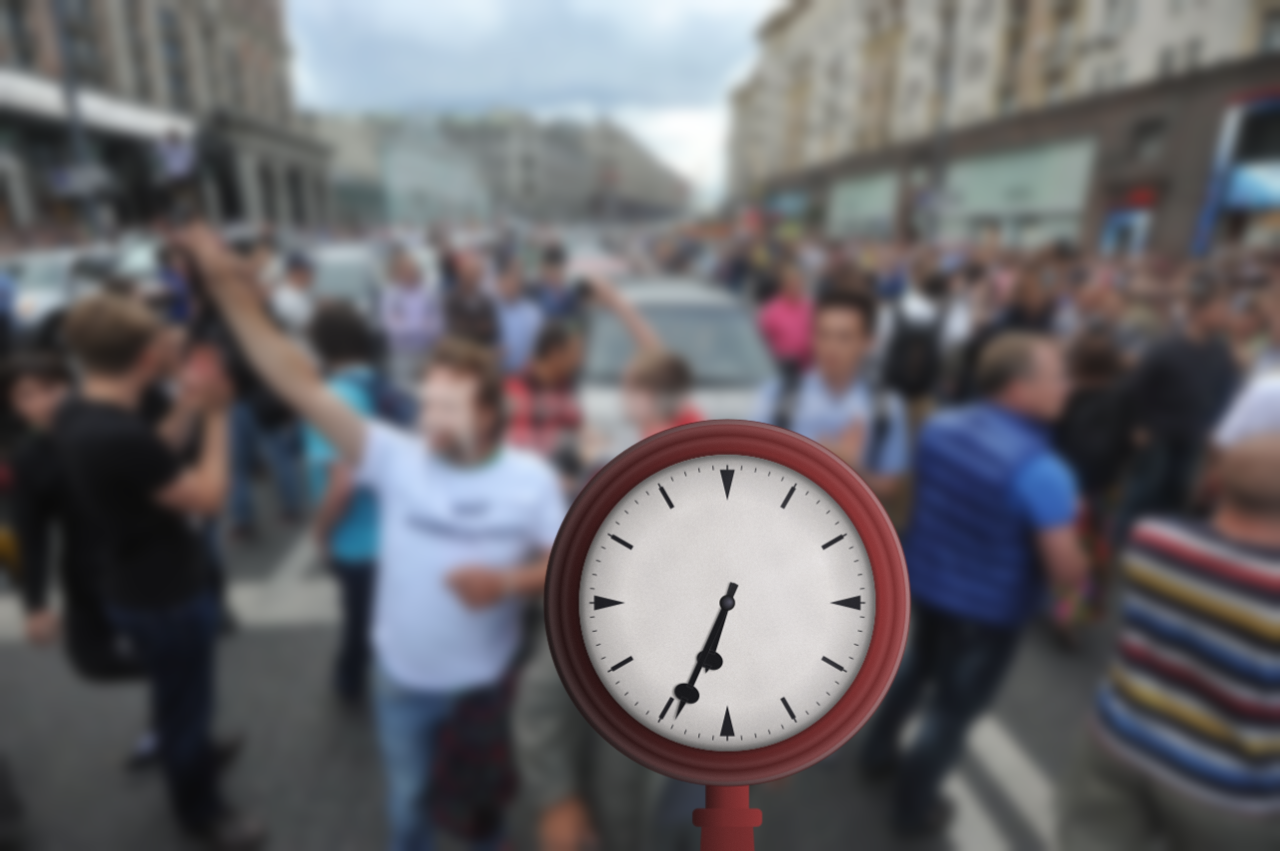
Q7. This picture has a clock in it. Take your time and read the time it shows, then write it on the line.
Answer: 6:34
